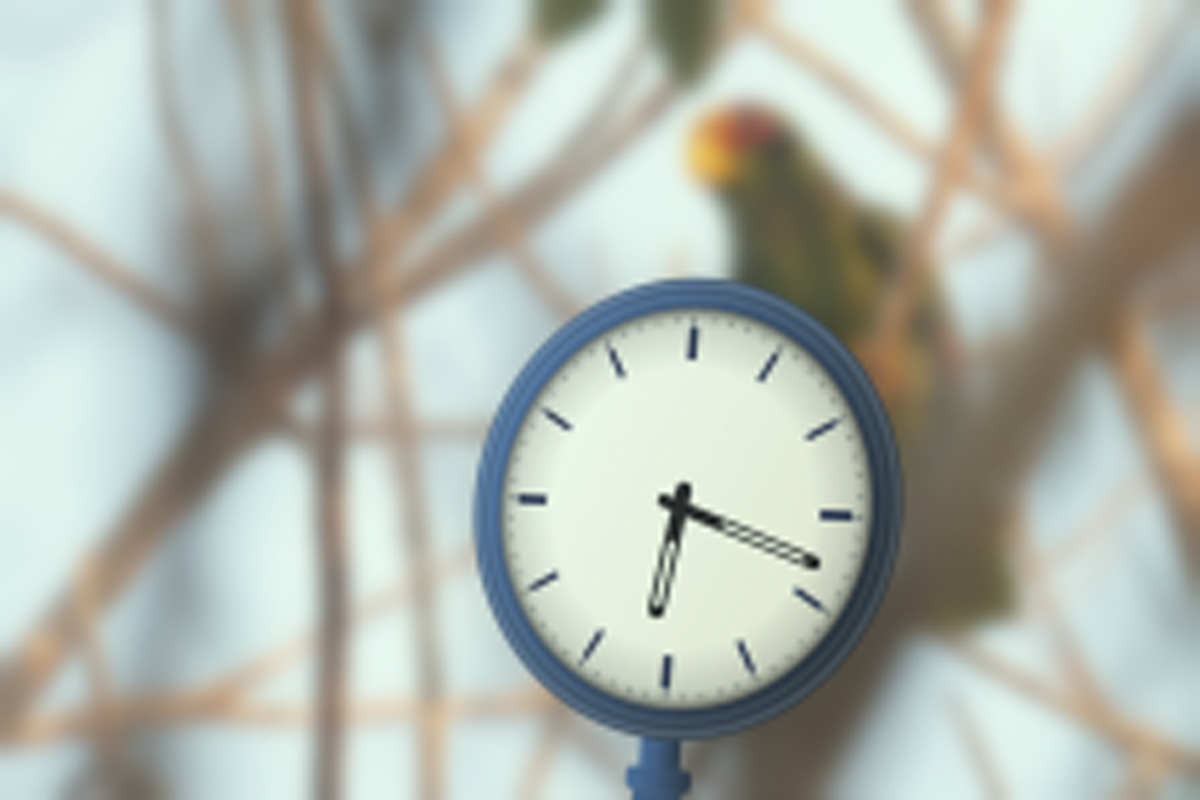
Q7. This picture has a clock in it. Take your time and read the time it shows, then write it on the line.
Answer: 6:18
